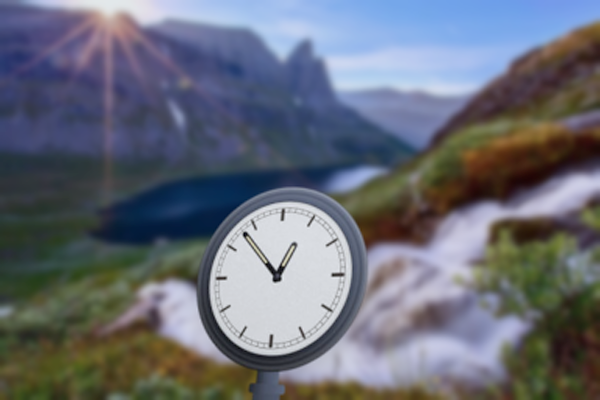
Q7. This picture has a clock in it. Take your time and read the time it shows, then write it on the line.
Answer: 12:53
